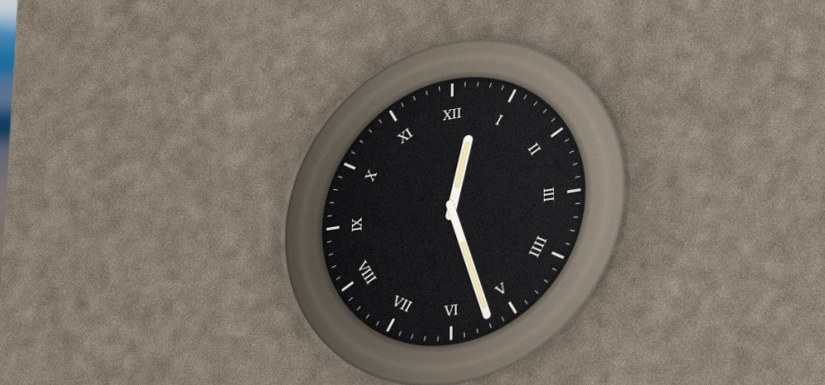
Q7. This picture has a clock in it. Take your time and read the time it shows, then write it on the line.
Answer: 12:27
